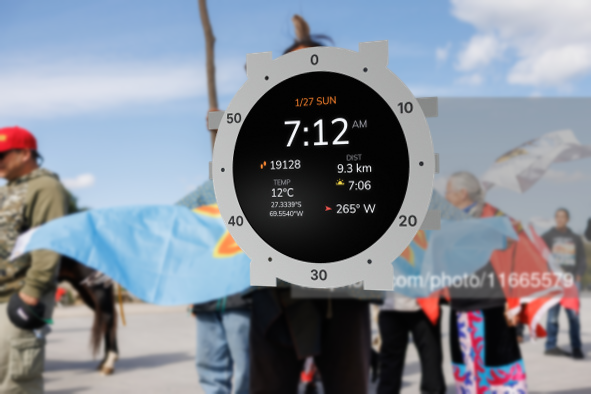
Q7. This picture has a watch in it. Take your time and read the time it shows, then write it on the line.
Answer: 7:12
